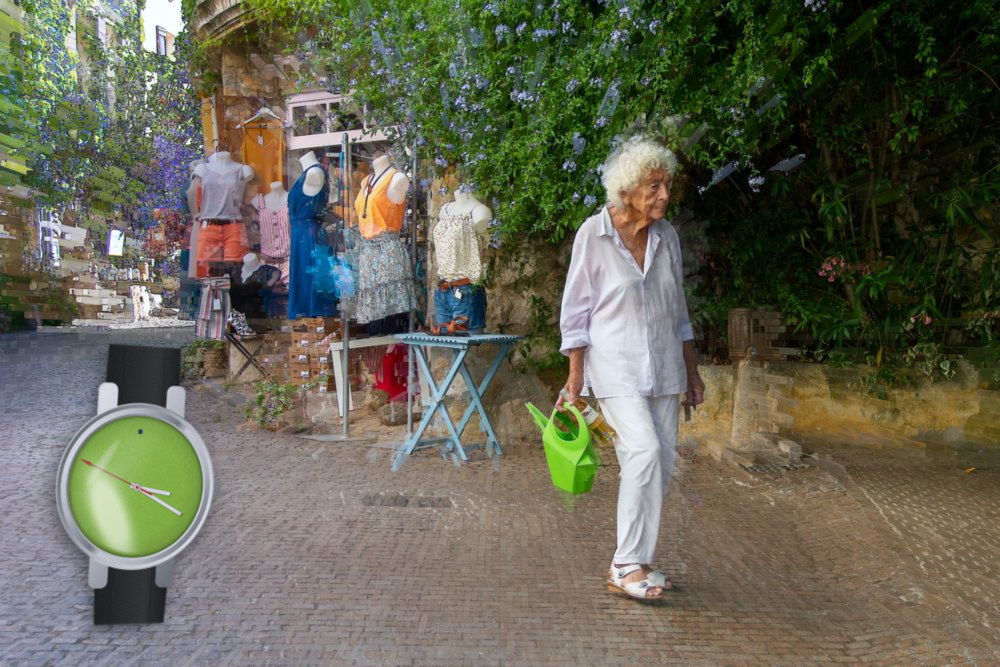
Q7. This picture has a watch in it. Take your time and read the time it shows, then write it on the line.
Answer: 3:19:49
